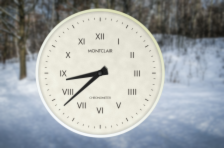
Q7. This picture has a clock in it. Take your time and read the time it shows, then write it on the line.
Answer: 8:38
